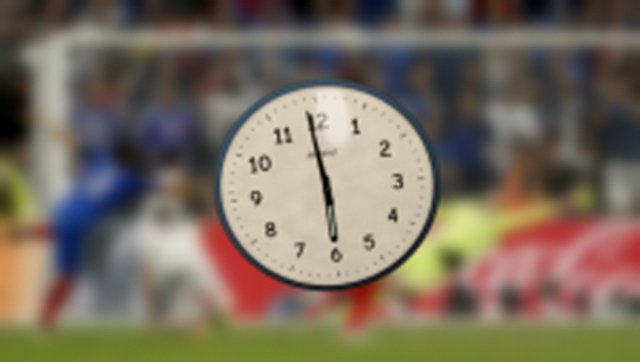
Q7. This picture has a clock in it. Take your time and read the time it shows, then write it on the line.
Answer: 5:59
